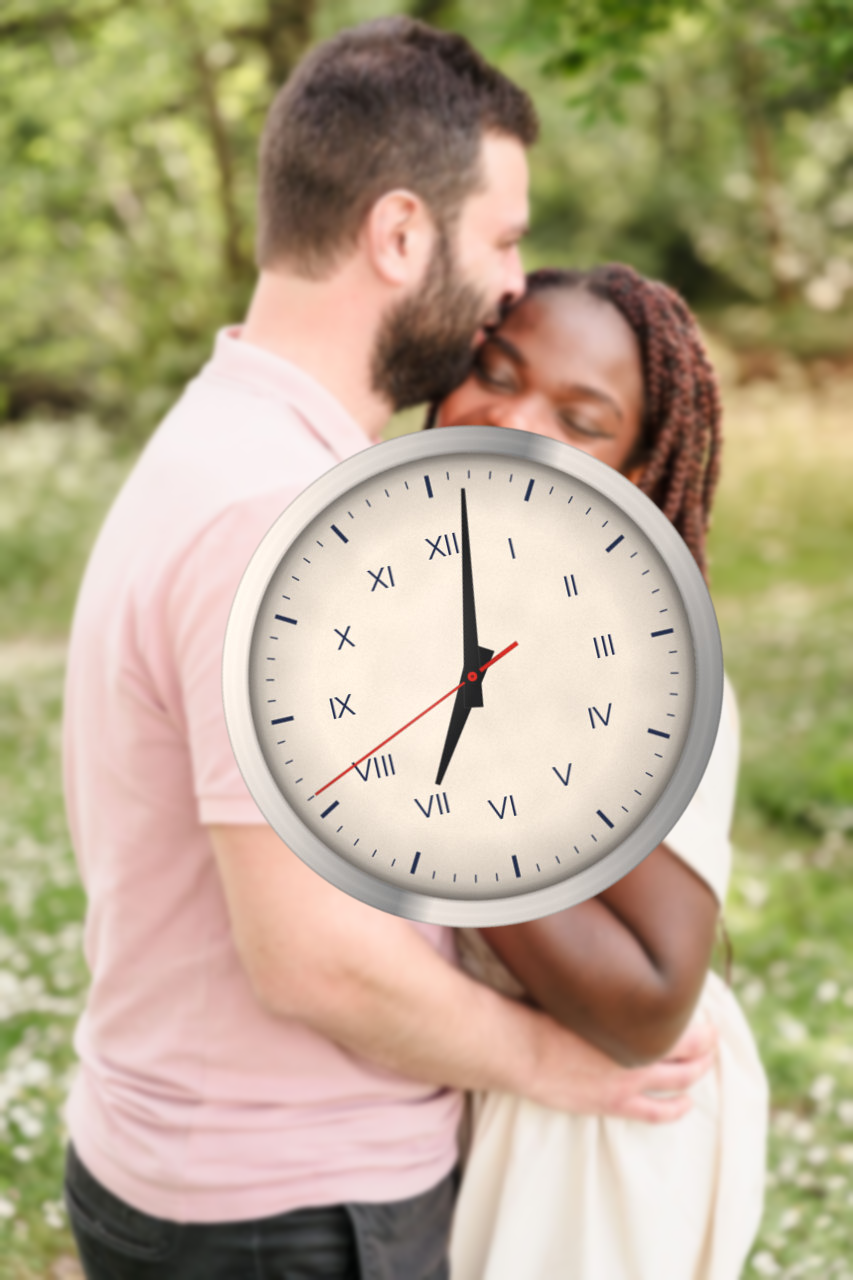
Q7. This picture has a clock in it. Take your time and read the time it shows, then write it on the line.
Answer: 7:01:41
